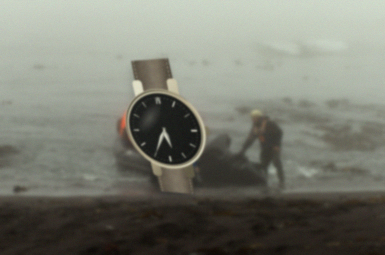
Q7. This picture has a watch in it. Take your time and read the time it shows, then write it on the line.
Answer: 5:35
